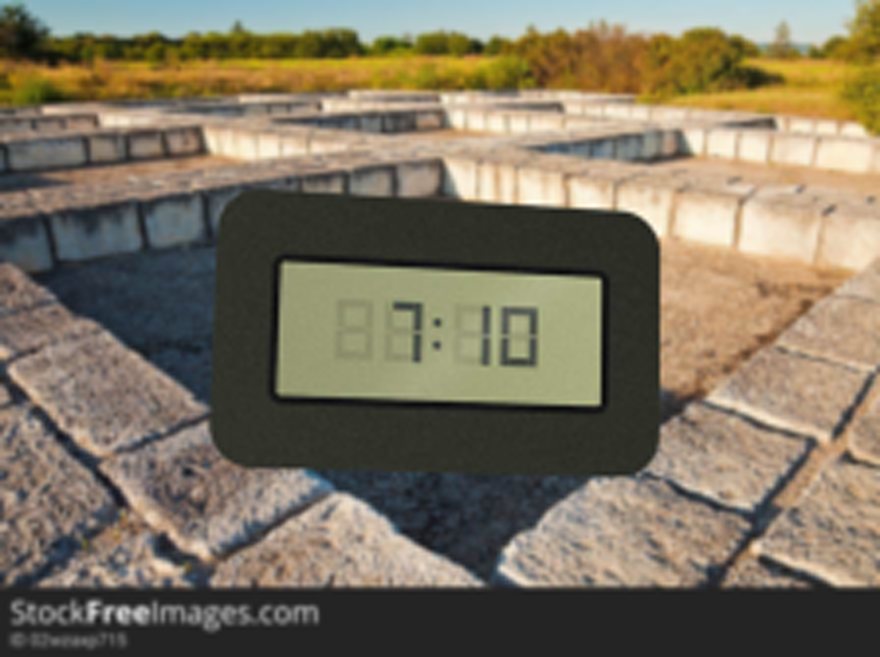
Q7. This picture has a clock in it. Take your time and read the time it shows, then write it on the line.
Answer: 7:10
